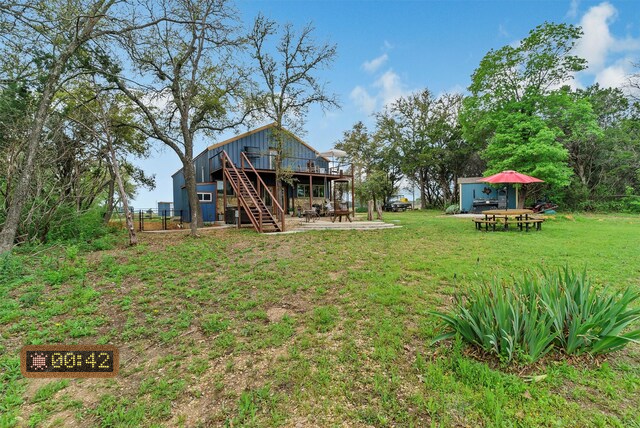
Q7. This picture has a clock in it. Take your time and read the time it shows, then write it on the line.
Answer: 0:42
